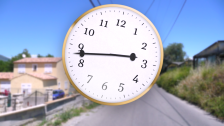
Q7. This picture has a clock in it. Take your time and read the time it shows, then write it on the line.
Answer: 2:43
